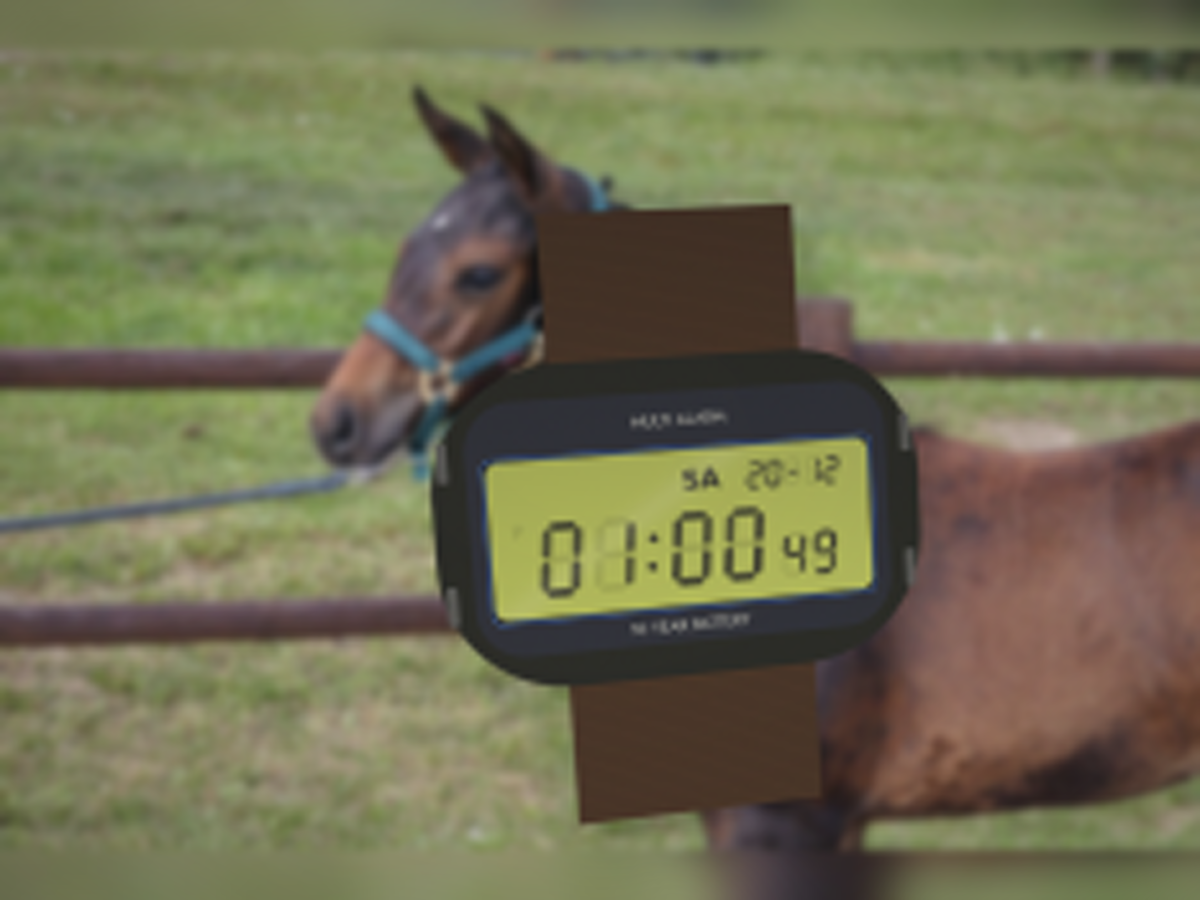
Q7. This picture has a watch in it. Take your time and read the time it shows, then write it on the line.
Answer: 1:00:49
